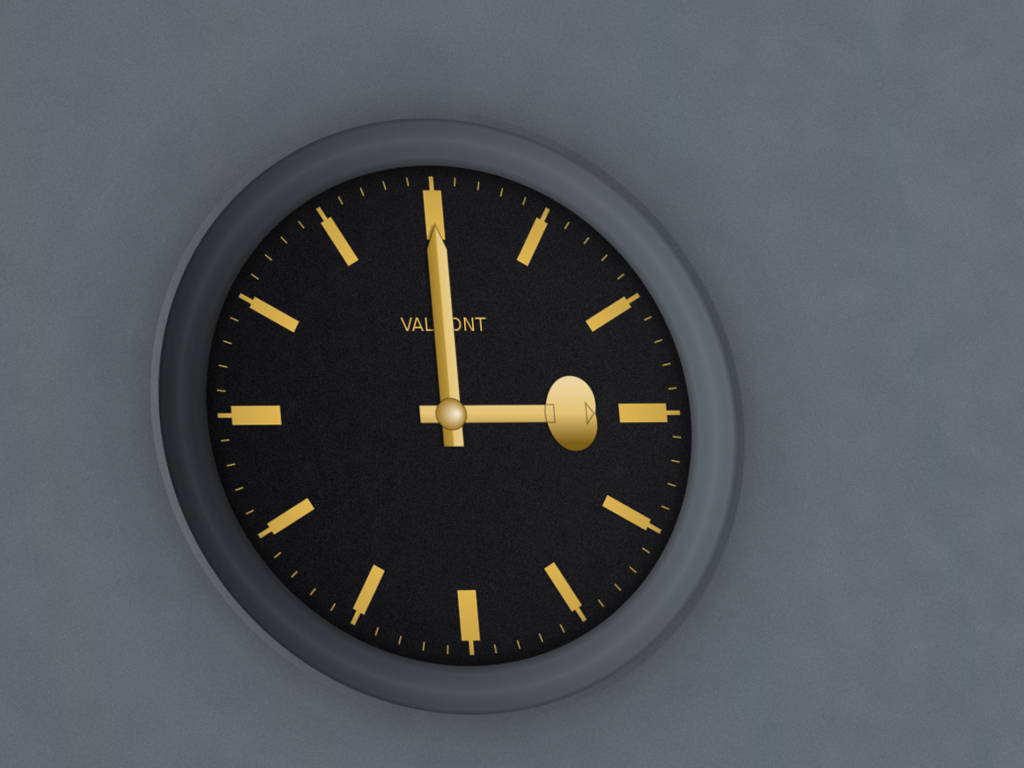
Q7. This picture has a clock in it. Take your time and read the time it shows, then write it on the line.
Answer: 3:00
